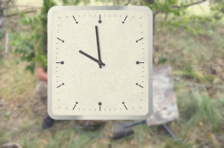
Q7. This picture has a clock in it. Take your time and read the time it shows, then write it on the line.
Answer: 9:59
